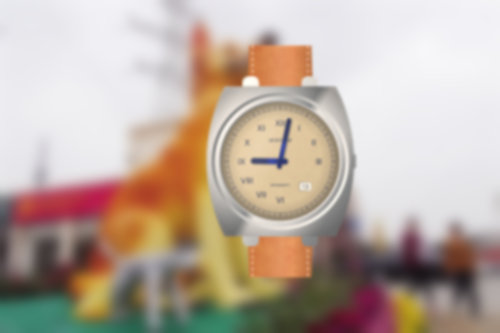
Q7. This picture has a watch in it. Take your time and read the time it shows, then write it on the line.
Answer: 9:02
